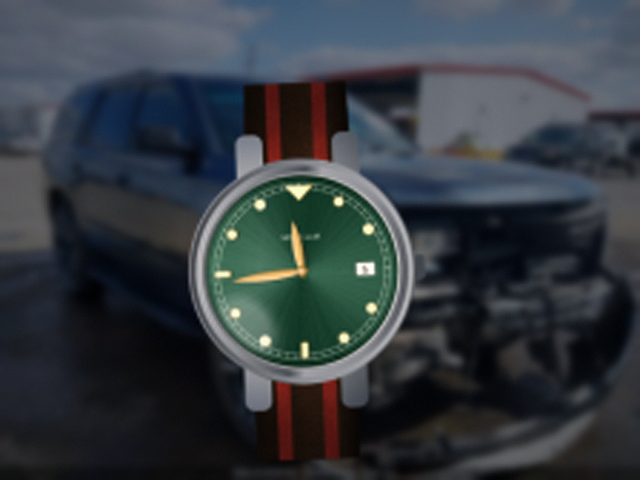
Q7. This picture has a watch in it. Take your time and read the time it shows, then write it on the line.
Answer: 11:44
